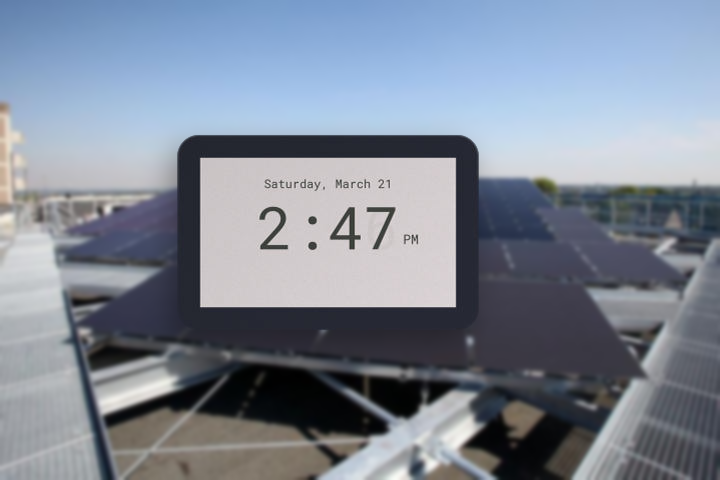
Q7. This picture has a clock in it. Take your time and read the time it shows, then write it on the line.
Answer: 2:47
